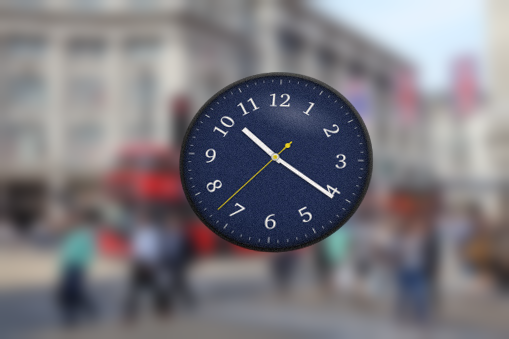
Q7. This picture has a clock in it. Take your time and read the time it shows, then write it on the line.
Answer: 10:20:37
